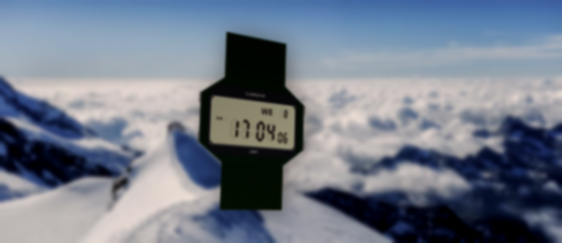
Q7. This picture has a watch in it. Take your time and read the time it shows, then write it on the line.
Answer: 17:04
